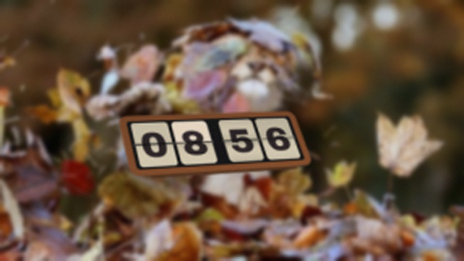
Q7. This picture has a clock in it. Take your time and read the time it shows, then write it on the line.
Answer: 8:56
